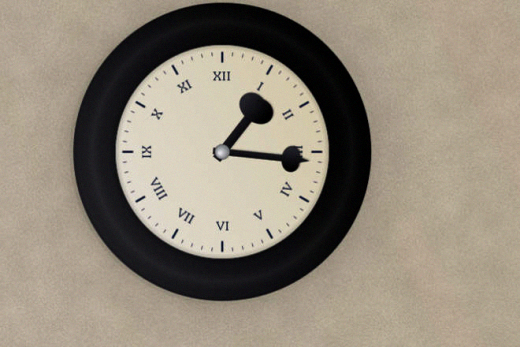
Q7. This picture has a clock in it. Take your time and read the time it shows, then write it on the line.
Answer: 1:16
